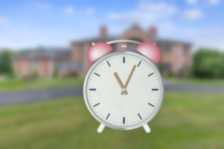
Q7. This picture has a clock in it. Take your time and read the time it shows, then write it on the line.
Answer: 11:04
